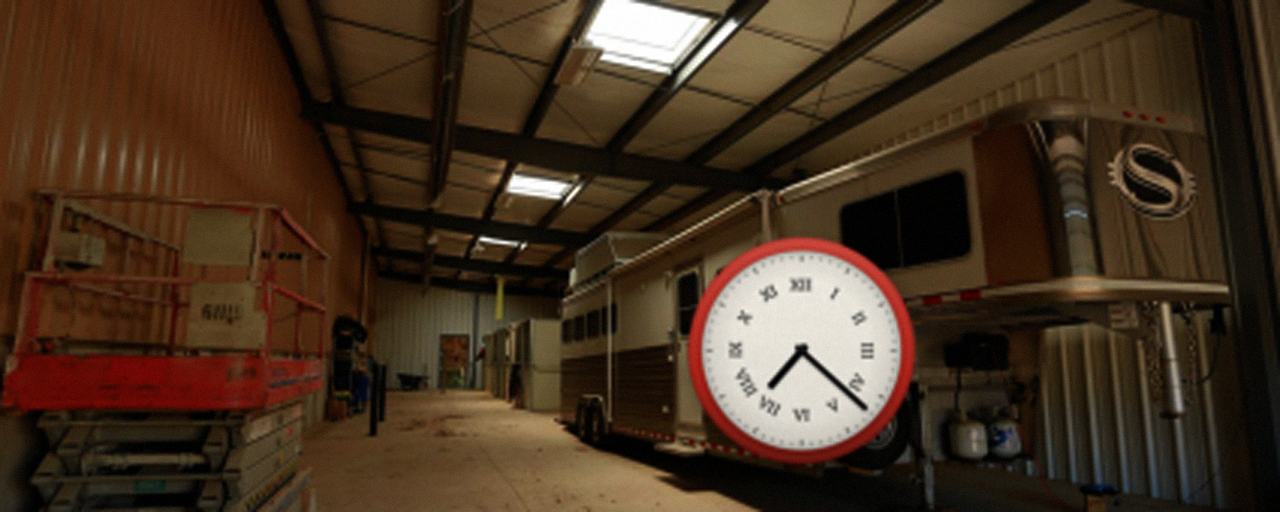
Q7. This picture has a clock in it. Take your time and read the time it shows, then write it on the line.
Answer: 7:22
